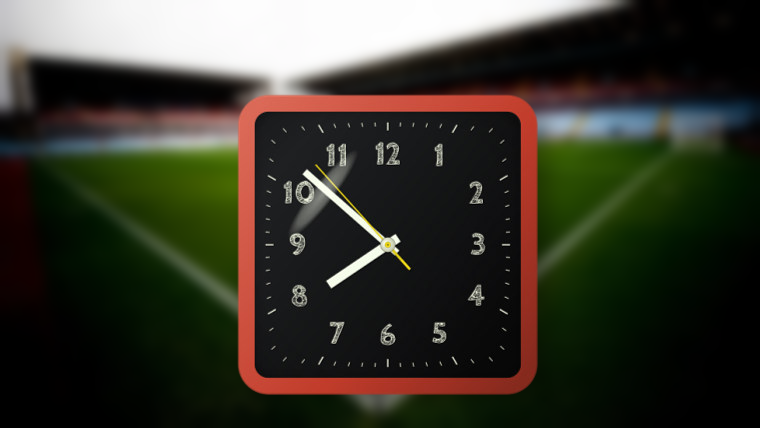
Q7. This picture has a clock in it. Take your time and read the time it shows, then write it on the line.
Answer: 7:51:53
